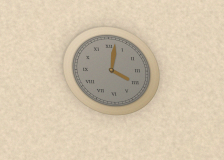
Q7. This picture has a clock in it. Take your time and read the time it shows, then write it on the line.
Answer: 4:02
